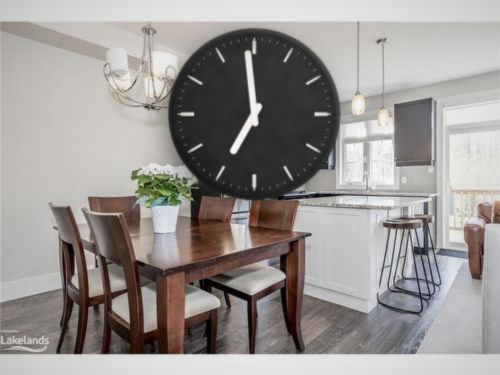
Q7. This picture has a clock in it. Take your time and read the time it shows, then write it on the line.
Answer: 6:59
